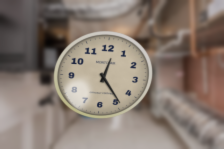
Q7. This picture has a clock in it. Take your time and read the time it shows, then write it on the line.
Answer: 12:24
